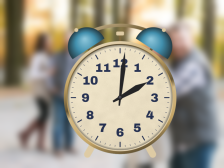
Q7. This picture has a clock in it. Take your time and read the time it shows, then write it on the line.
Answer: 2:01
